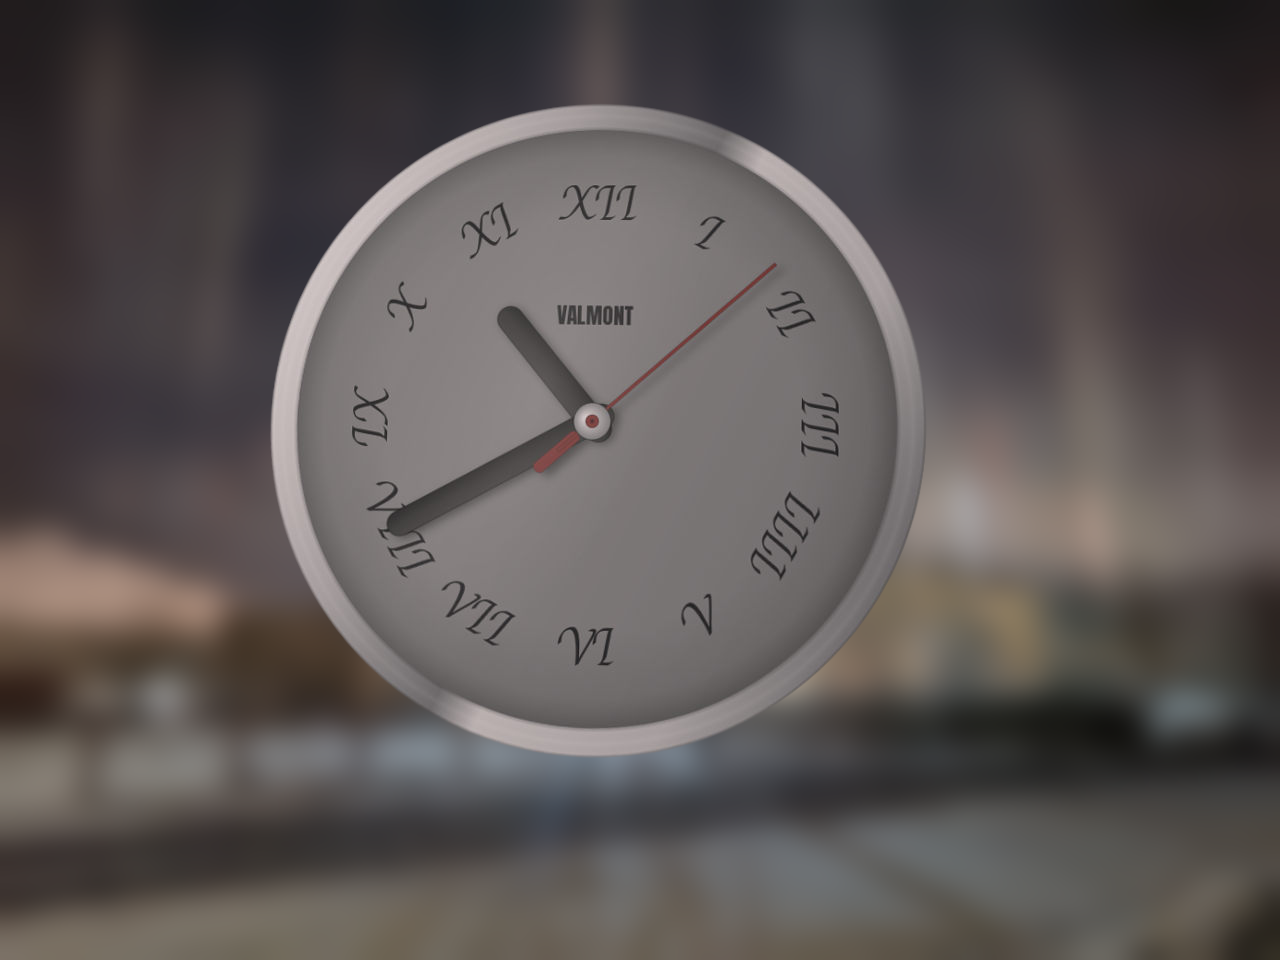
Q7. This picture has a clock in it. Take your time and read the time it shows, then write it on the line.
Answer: 10:40:08
